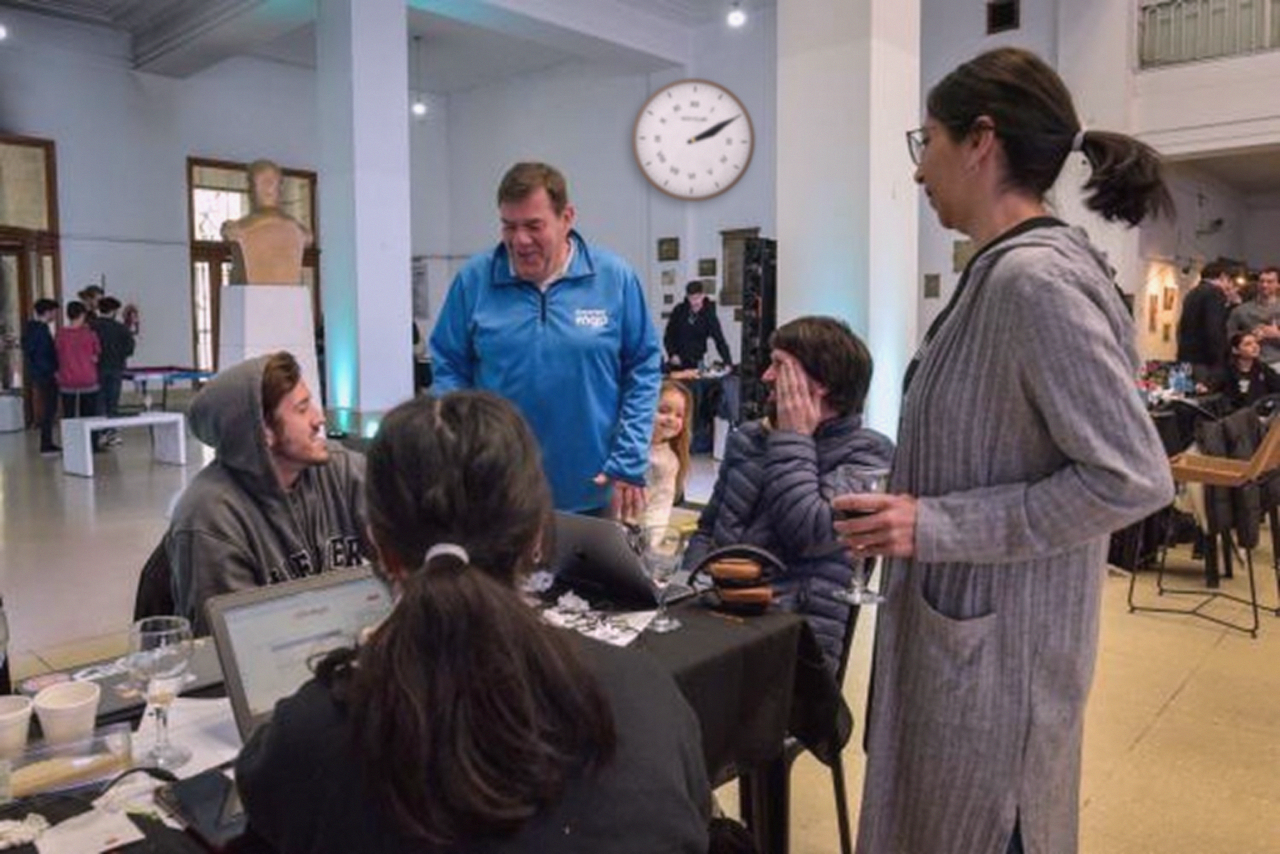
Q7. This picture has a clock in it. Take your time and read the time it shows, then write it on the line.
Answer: 2:10
